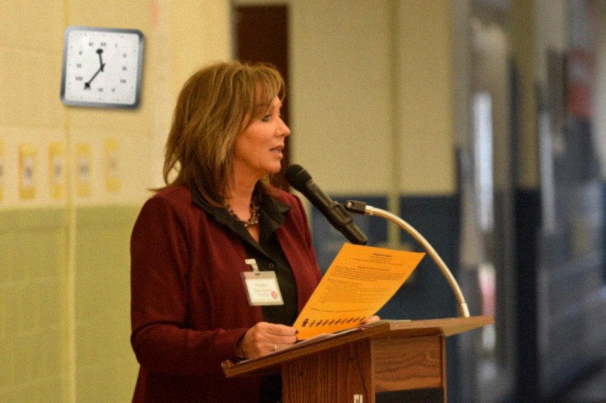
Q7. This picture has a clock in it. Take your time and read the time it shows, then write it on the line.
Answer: 11:36
